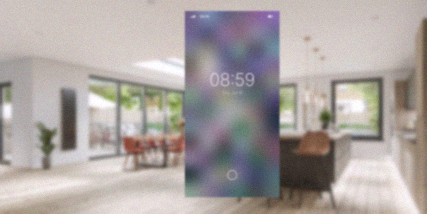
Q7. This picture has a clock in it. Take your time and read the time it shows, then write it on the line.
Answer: 8:59
